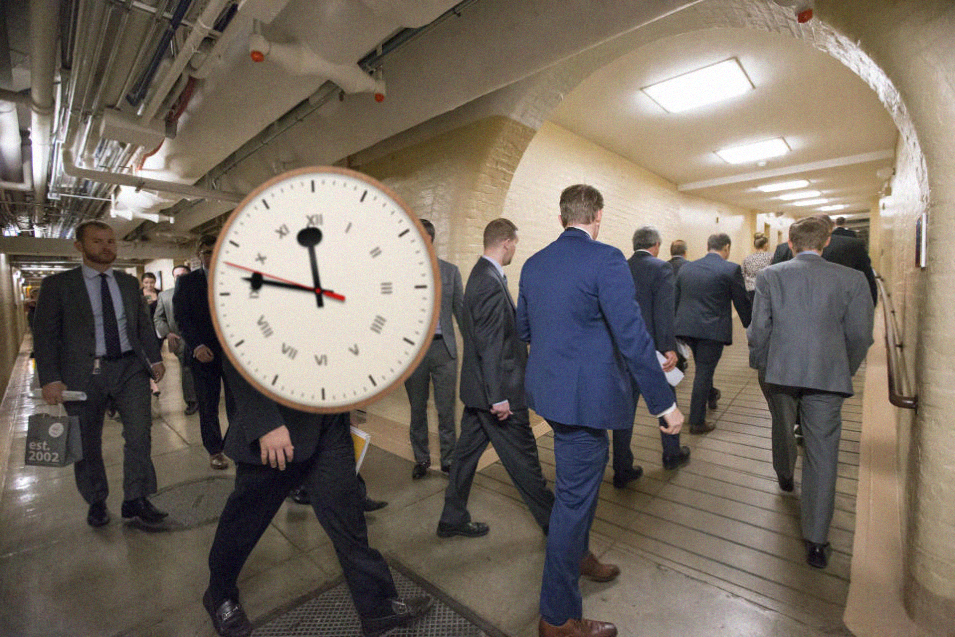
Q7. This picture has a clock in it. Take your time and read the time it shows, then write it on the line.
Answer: 11:46:48
